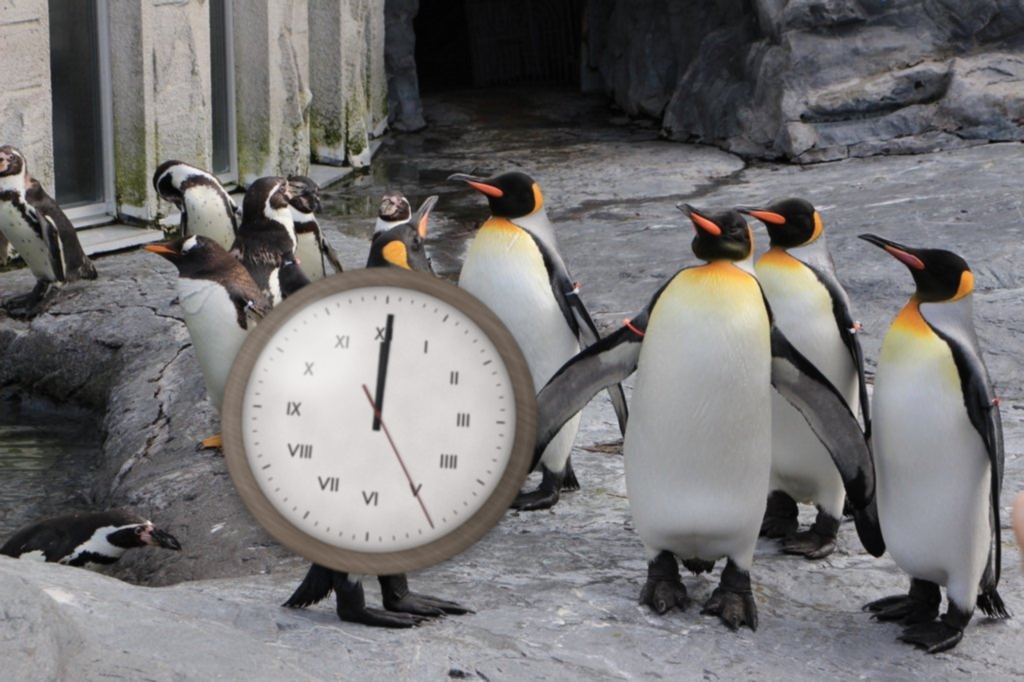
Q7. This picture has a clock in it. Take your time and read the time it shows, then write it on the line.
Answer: 12:00:25
